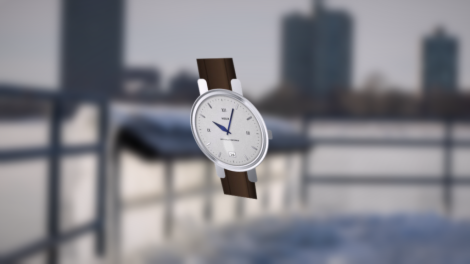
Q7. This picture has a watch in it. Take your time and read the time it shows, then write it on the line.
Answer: 10:04
